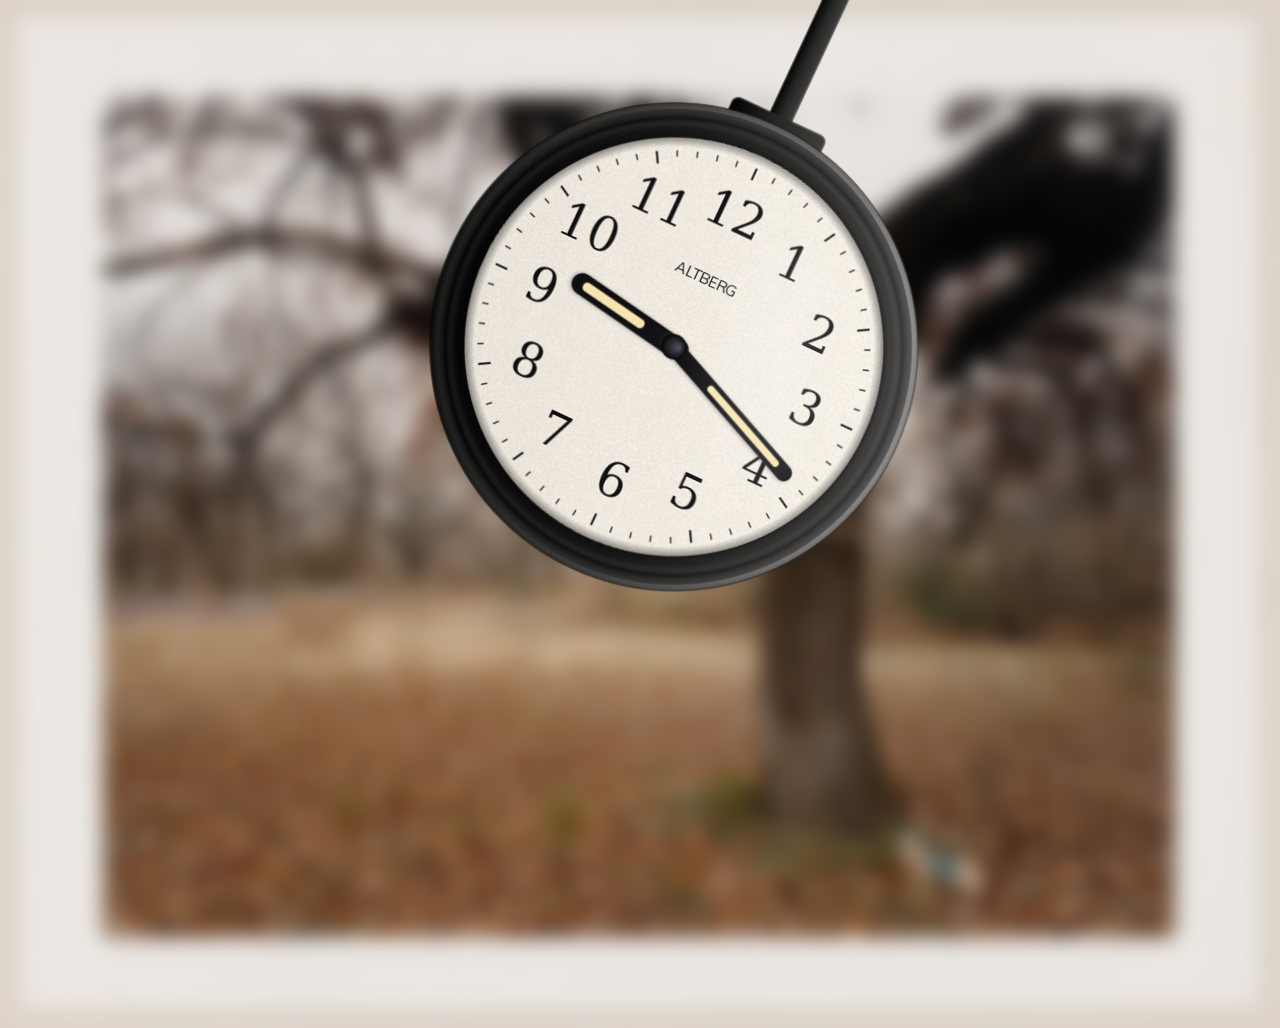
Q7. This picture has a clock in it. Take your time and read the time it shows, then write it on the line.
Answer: 9:19
